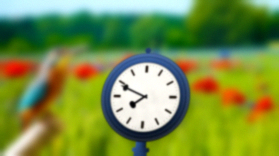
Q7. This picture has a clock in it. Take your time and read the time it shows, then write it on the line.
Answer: 7:49
